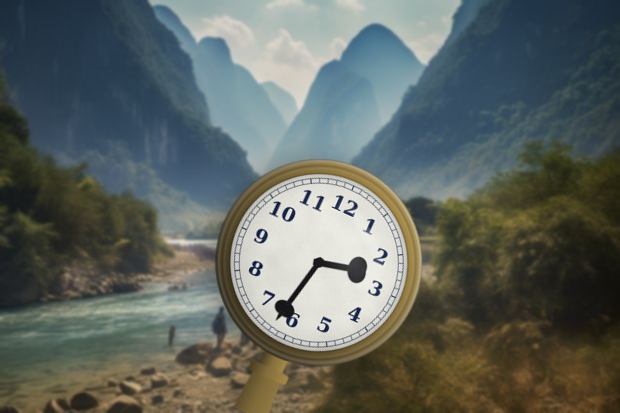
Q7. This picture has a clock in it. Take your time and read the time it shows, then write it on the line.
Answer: 2:32
